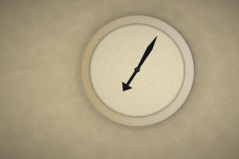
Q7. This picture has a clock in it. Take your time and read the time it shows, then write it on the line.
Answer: 7:05
